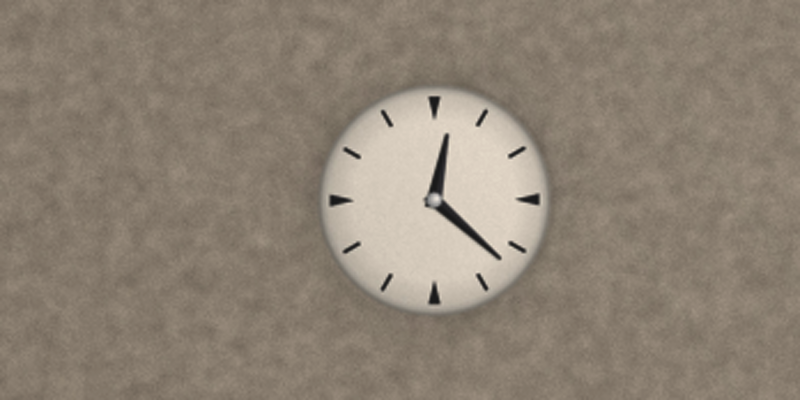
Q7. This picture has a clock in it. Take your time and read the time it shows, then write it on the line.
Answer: 12:22
